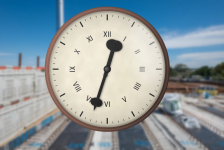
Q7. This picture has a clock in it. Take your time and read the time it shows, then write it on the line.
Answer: 12:33
